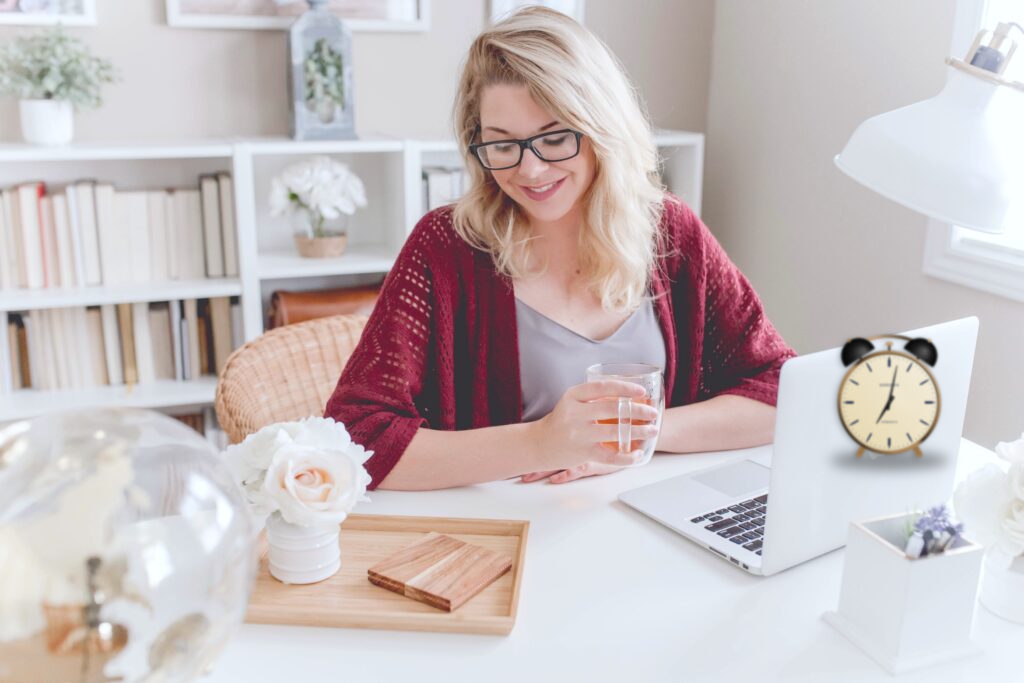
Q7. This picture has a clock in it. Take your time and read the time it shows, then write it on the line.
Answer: 7:02
